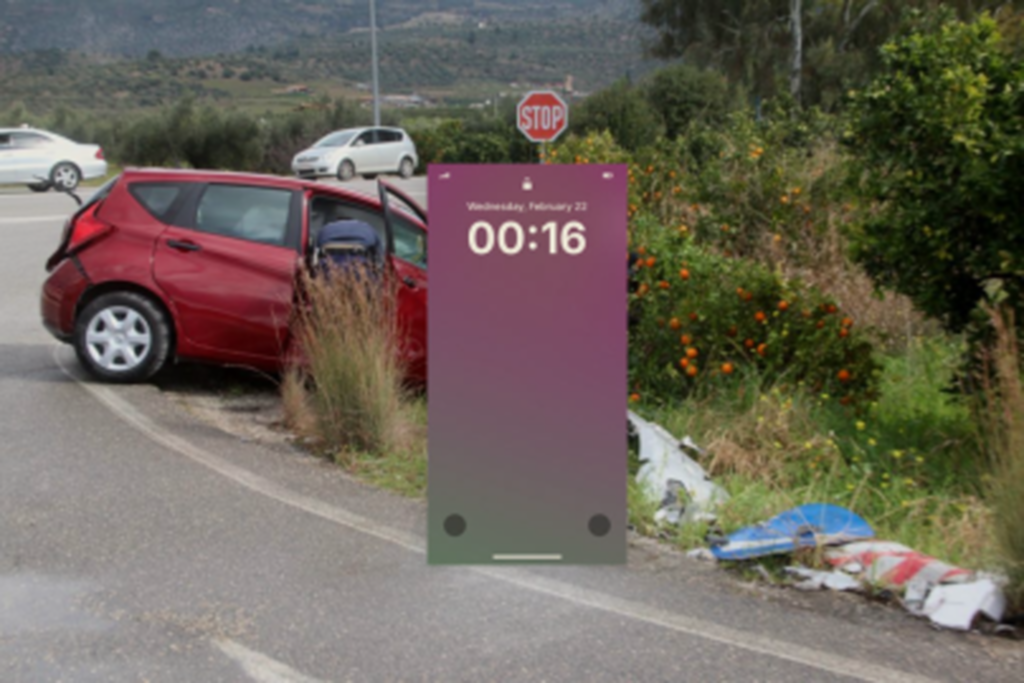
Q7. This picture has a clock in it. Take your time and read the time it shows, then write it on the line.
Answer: 0:16
